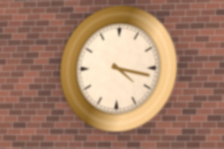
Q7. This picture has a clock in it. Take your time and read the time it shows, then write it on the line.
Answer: 4:17
